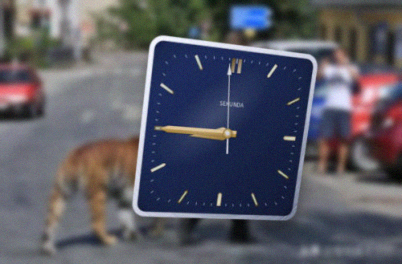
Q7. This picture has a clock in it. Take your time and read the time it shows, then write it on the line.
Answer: 8:44:59
